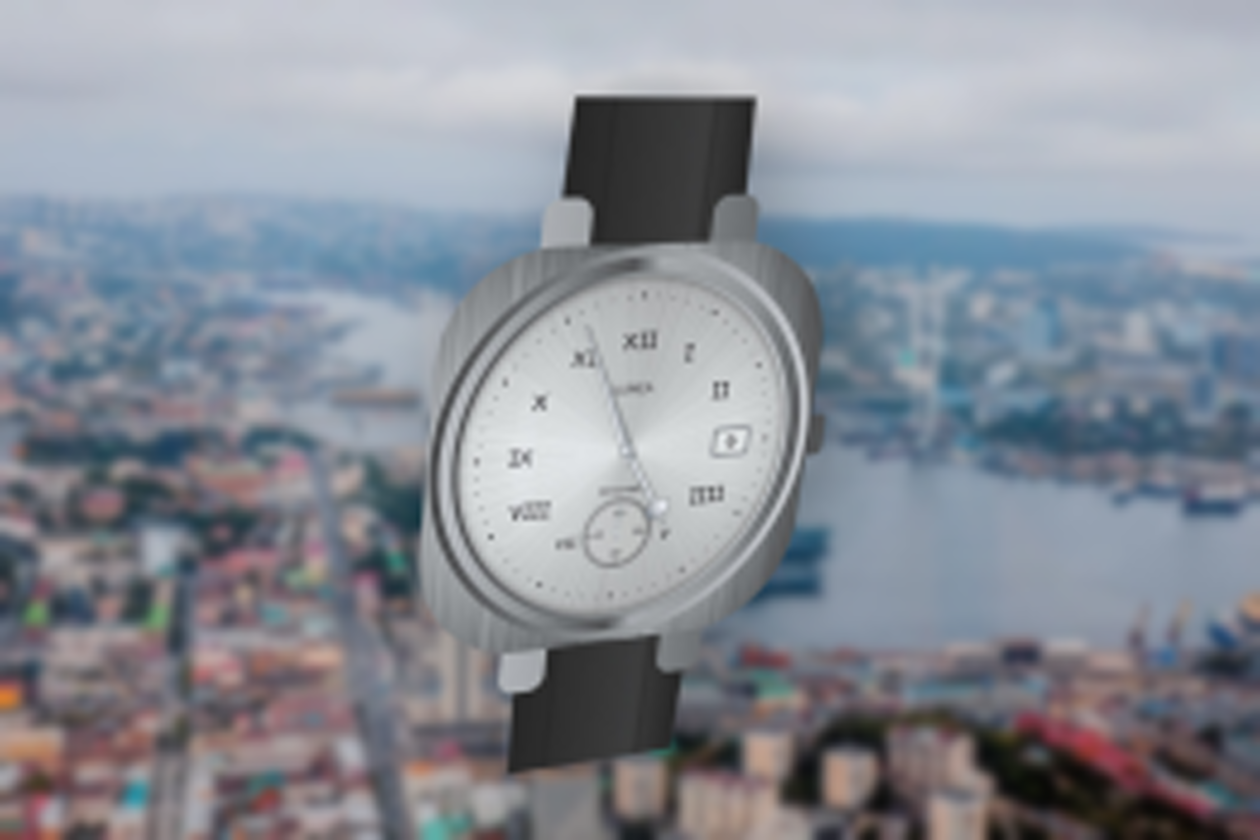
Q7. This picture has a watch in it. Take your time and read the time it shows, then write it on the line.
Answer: 4:56
